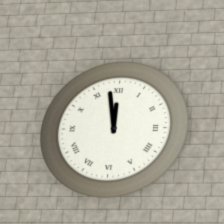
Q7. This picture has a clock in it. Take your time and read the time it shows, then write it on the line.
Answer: 11:58
